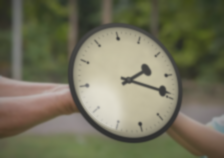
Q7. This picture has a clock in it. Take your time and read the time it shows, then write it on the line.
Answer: 2:19
